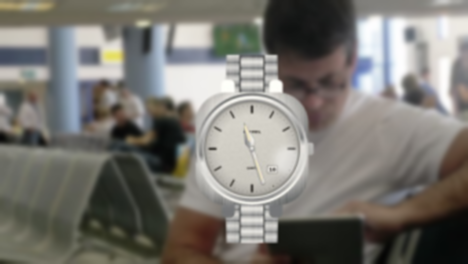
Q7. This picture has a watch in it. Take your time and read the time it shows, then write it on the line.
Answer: 11:27
